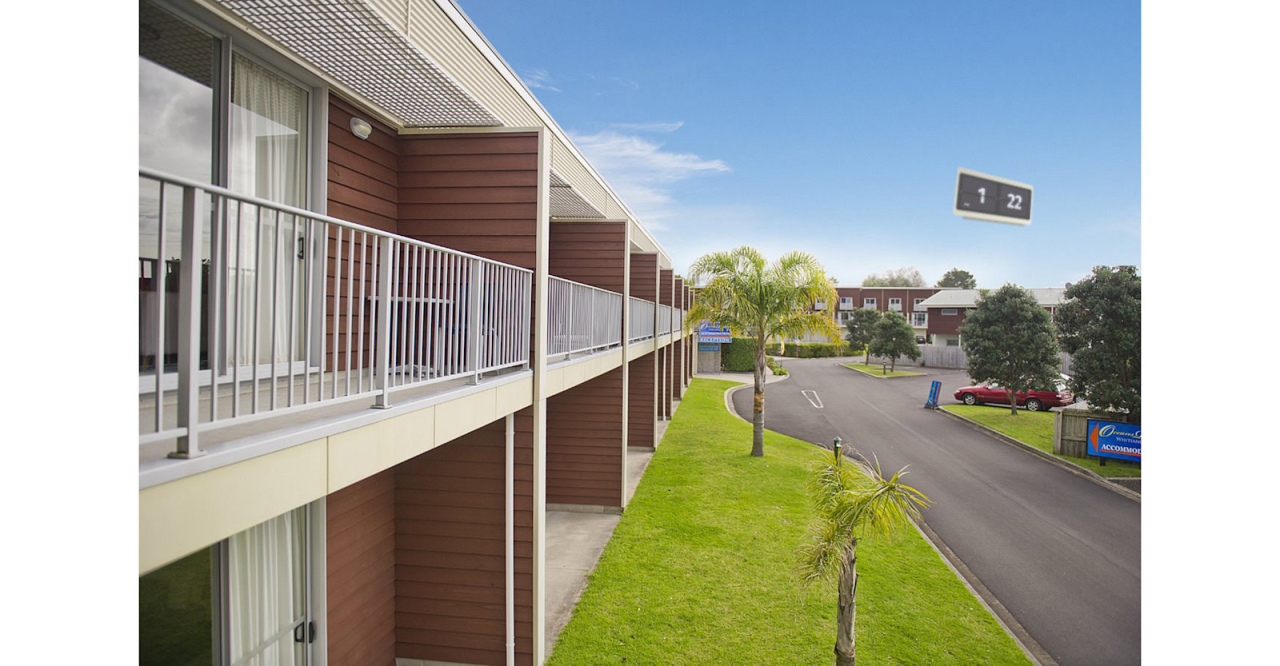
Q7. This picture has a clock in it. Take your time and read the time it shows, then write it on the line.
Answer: 1:22
